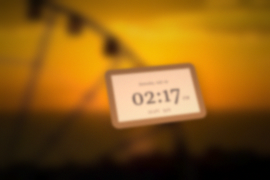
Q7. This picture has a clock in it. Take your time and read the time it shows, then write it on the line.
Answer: 2:17
